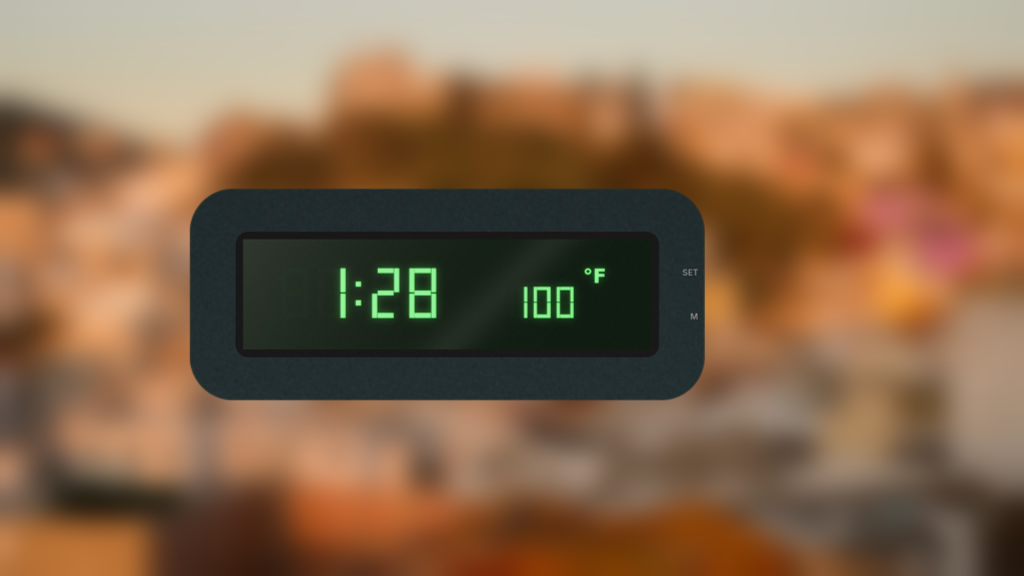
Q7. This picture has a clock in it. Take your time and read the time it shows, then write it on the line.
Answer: 1:28
